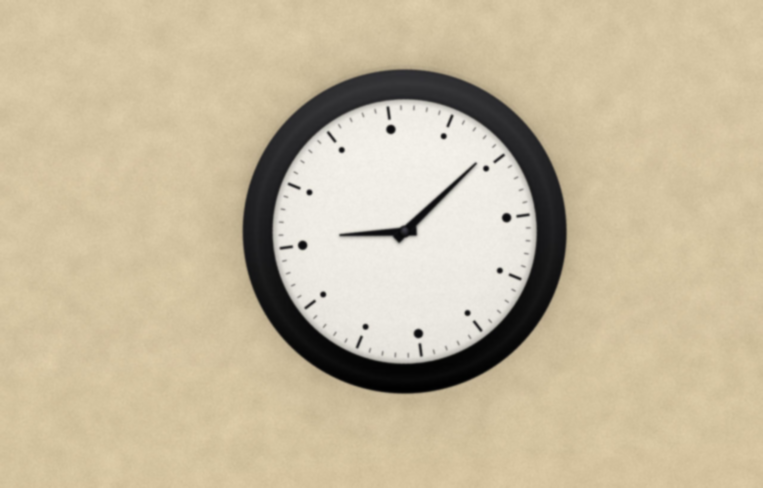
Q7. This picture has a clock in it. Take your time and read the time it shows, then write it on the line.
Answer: 9:09
